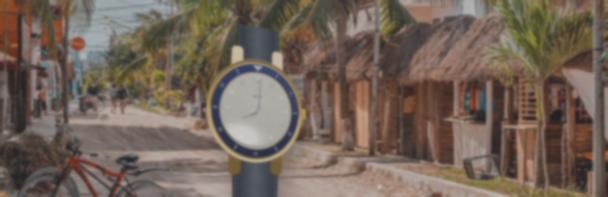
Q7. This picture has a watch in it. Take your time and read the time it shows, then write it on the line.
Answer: 8:01
